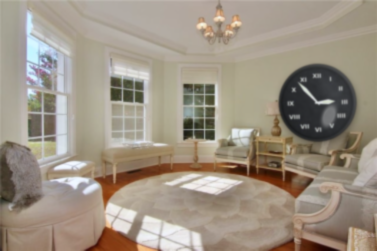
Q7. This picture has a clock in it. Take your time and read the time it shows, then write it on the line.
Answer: 2:53
